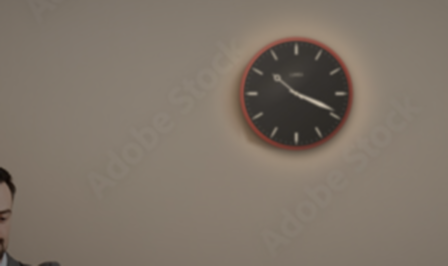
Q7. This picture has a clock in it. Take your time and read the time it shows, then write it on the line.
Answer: 10:19
